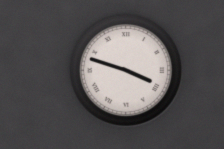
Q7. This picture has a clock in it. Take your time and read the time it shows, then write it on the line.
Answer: 3:48
